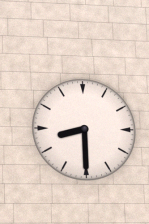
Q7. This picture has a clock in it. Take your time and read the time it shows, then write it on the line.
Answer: 8:30
